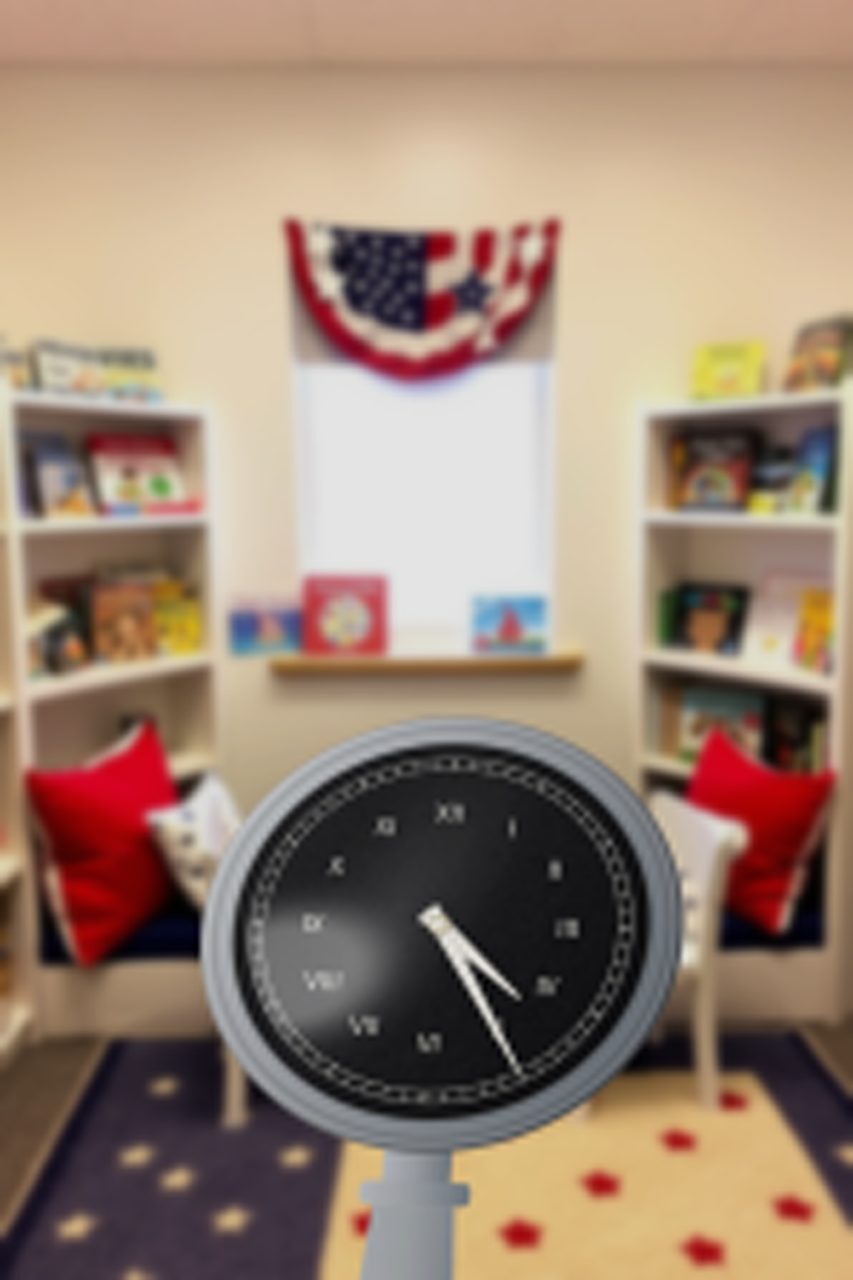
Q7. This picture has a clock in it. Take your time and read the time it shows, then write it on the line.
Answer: 4:25
